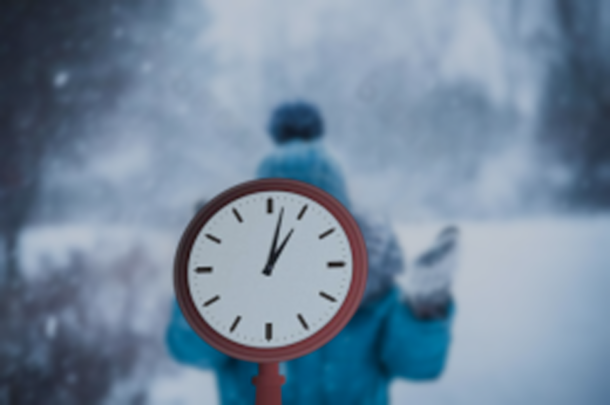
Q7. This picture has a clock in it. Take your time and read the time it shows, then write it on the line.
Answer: 1:02
